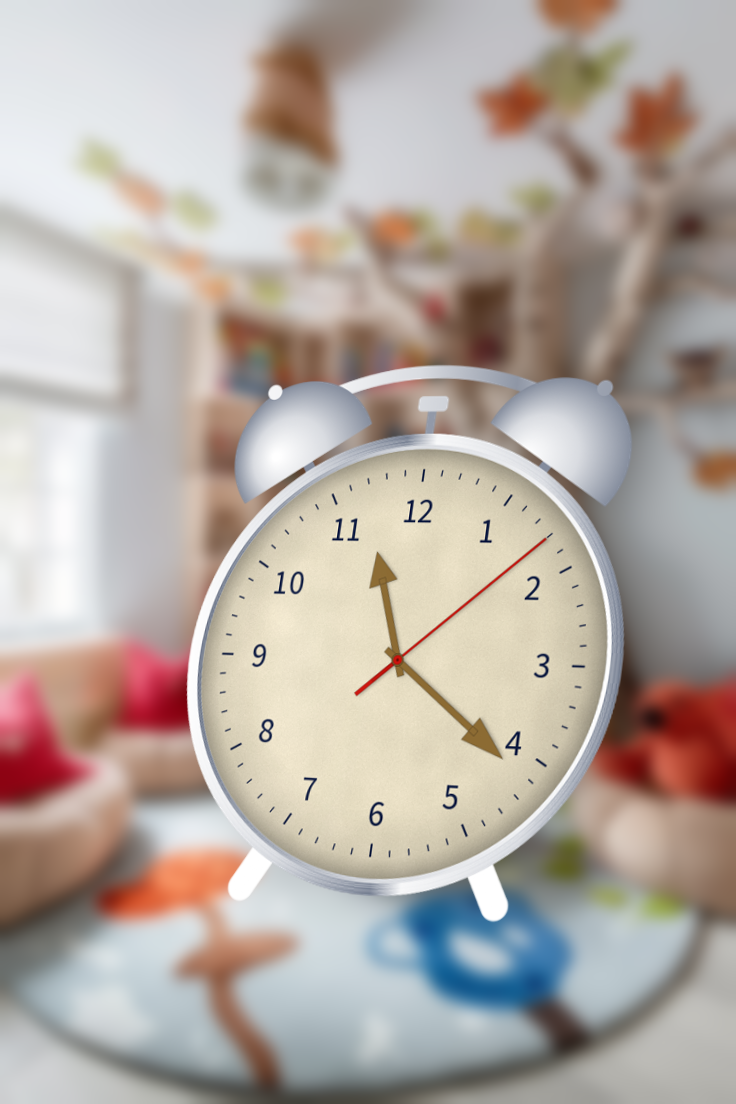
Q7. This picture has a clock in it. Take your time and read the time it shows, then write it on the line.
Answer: 11:21:08
